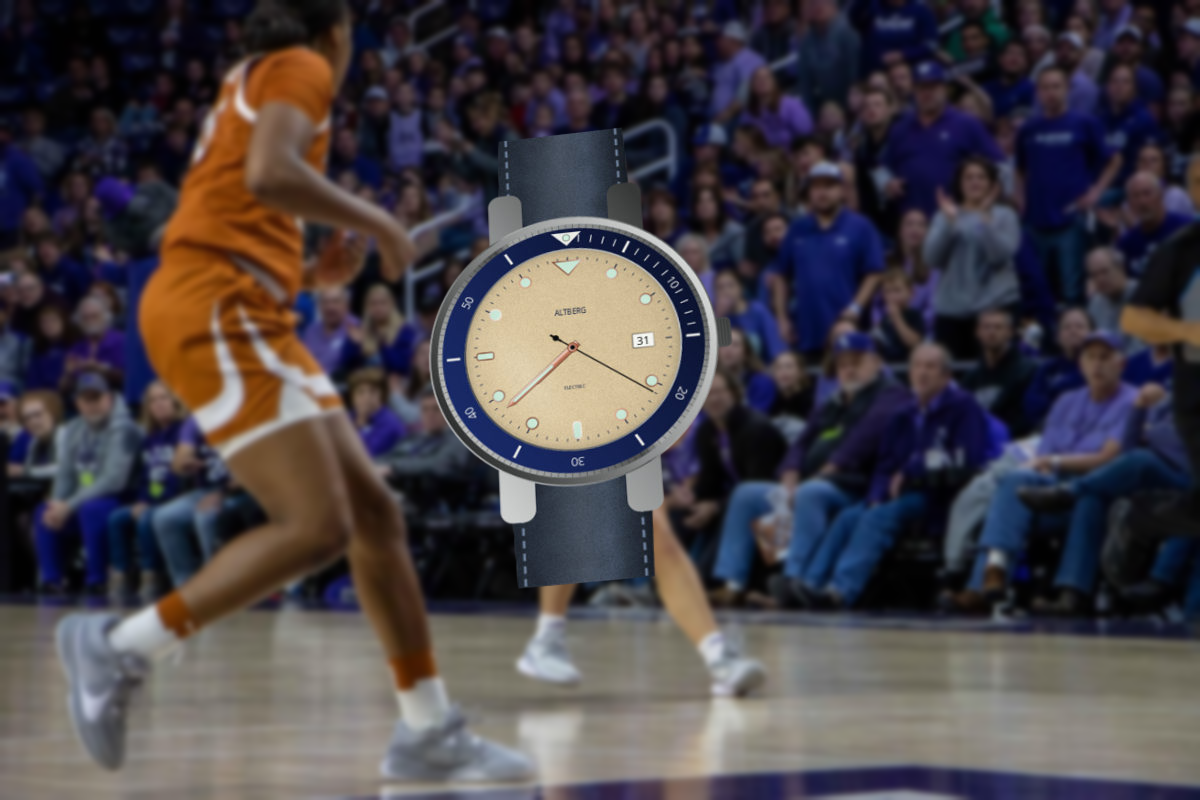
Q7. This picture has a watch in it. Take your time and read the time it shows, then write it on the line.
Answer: 7:38:21
